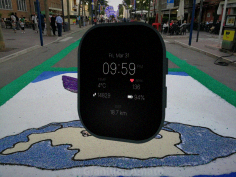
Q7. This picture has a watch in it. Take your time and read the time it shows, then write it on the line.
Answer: 9:59
